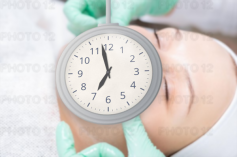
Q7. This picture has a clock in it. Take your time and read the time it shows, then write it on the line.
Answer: 6:58
